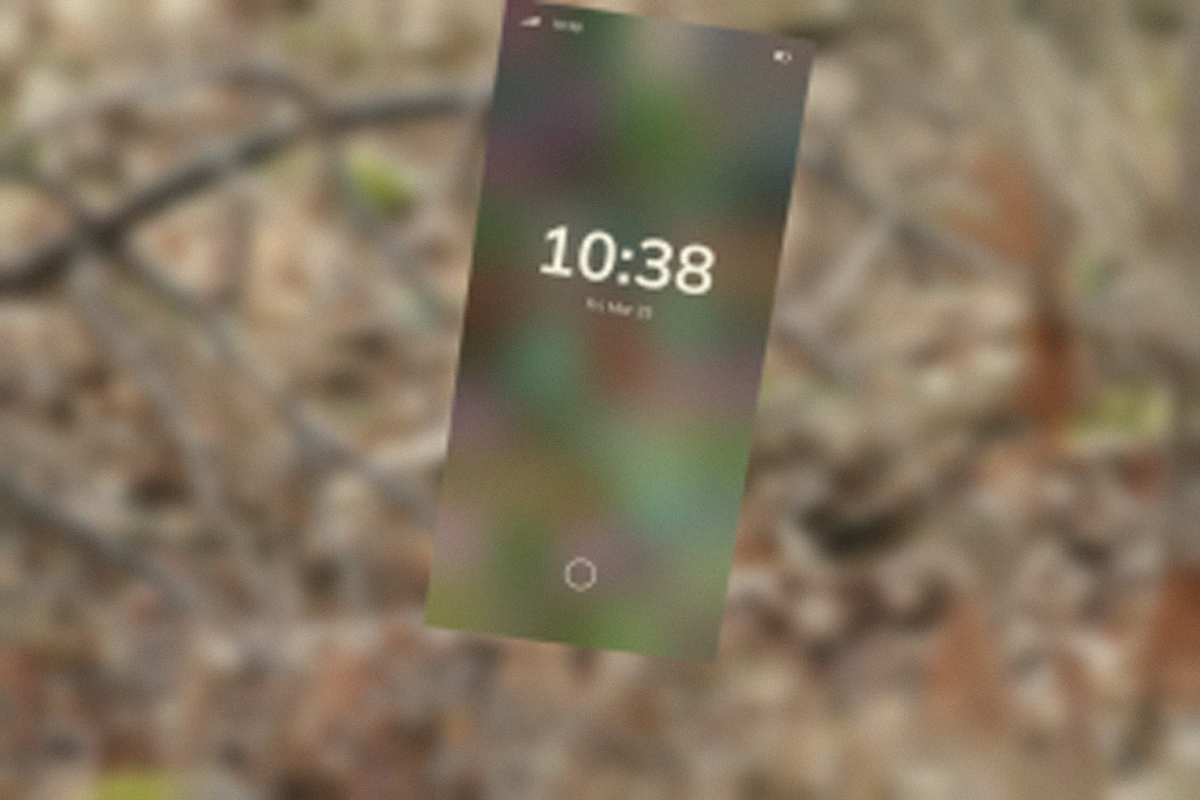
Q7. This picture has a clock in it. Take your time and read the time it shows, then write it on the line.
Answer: 10:38
